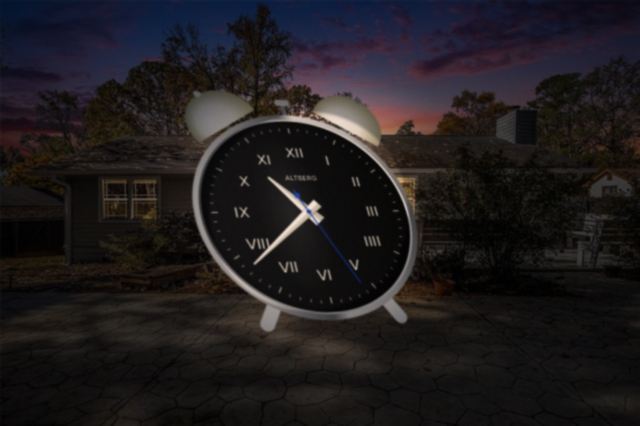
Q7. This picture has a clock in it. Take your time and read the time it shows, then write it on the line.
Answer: 10:38:26
